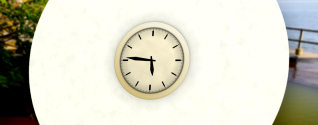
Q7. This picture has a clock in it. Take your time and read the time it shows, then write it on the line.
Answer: 5:46
